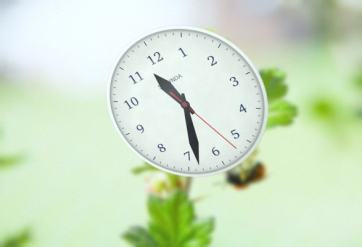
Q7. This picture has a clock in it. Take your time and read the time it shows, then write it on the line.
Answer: 11:33:27
